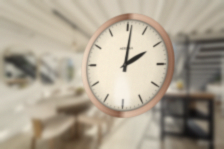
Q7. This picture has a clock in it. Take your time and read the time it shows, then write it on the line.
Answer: 2:01
